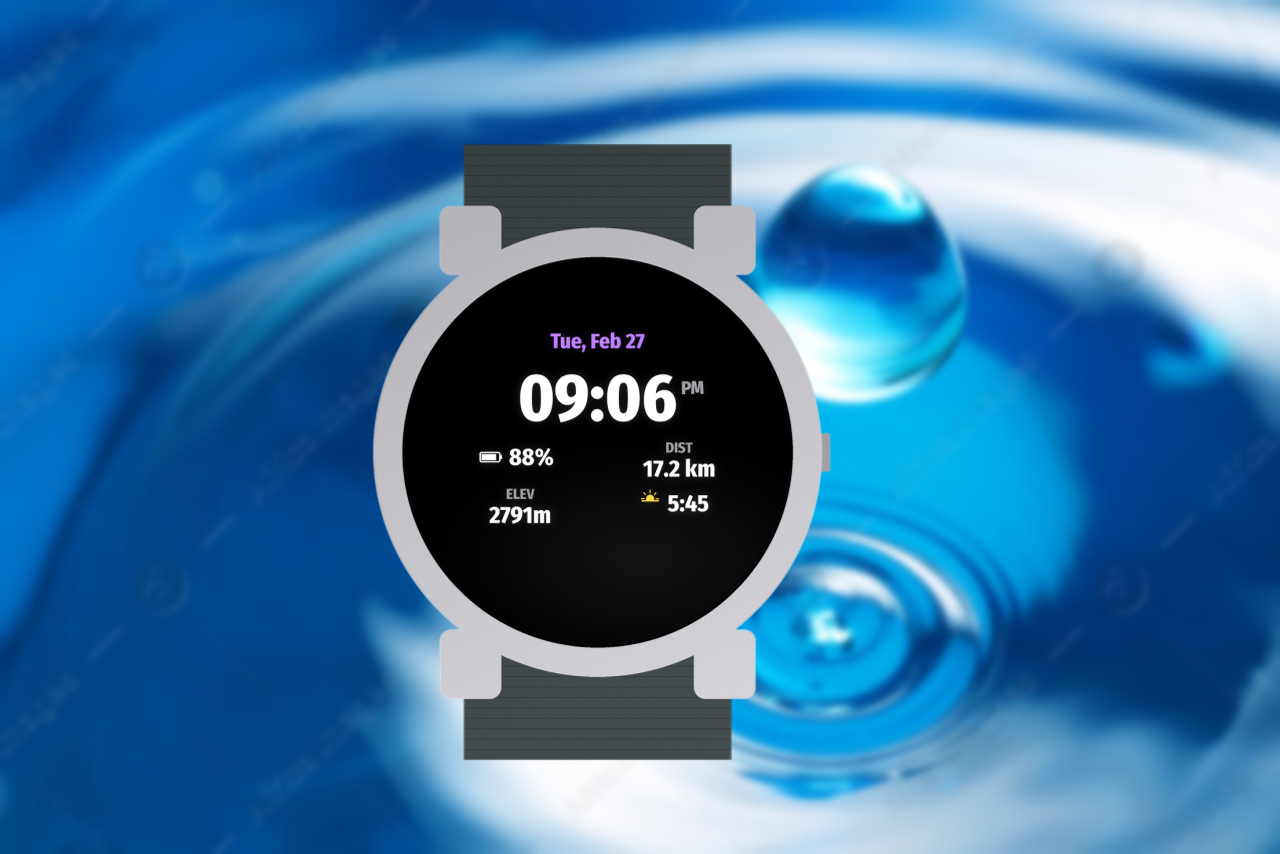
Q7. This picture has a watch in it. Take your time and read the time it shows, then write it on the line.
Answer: 9:06
